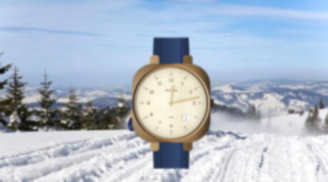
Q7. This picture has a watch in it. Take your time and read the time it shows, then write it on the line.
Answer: 12:13
